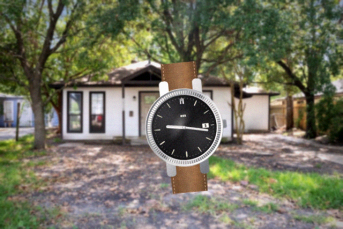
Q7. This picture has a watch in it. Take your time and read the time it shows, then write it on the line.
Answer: 9:17
